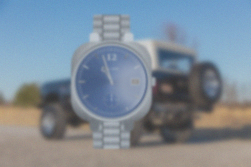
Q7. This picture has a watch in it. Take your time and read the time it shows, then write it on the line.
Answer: 10:57
